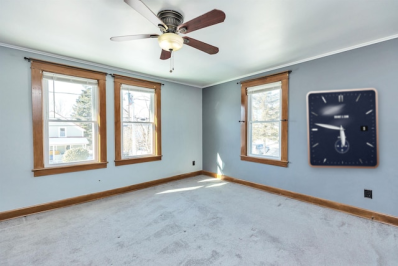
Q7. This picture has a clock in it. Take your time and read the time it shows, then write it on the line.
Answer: 5:47
